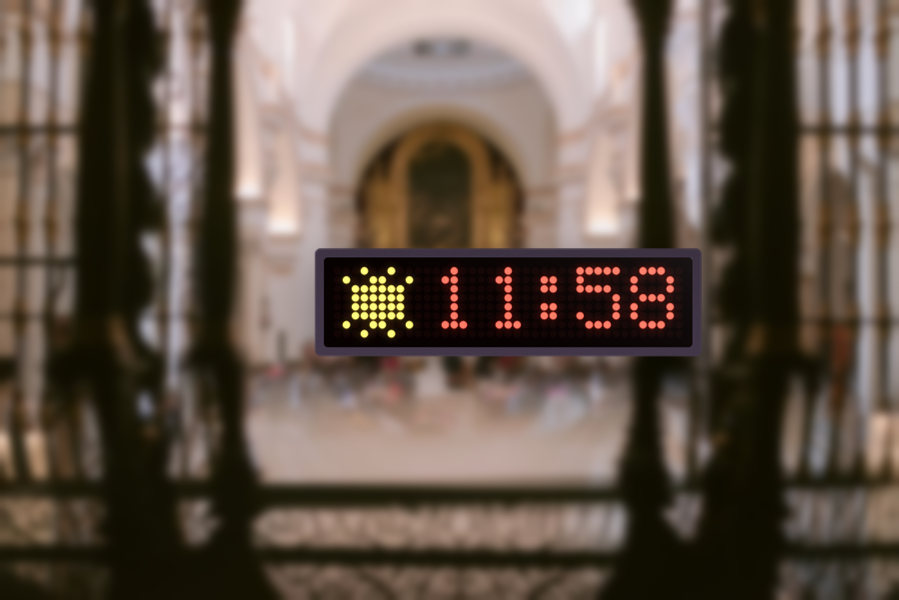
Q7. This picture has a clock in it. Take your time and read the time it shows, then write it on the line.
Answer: 11:58
